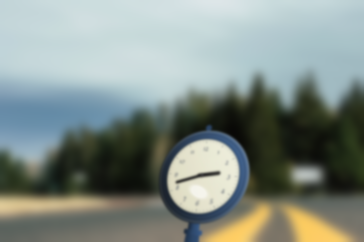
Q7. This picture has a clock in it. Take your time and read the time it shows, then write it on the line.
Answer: 2:42
